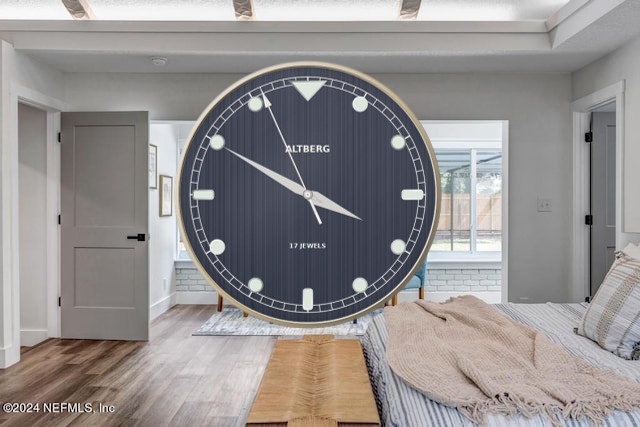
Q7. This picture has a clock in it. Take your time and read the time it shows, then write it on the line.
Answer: 3:49:56
